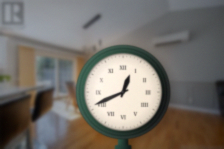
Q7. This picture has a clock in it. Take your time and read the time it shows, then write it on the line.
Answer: 12:41
